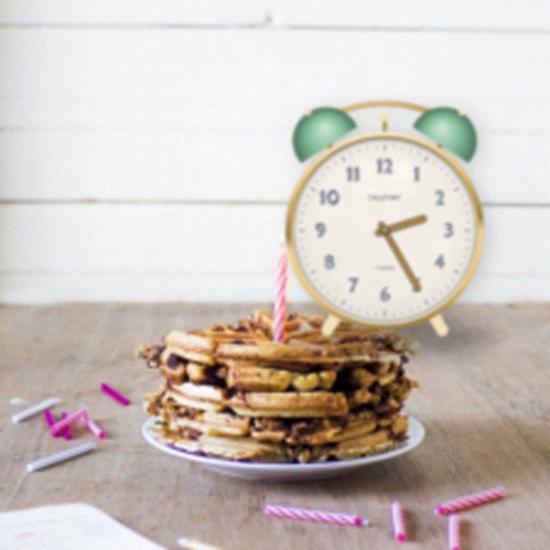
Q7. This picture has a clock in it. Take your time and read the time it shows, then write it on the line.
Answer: 2:25
